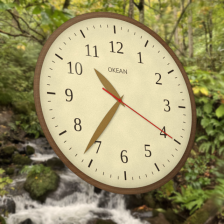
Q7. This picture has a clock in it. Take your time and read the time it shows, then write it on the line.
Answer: 10:36:20
